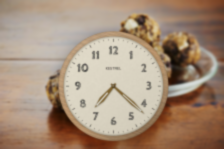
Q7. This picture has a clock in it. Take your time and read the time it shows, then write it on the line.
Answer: 7:22
